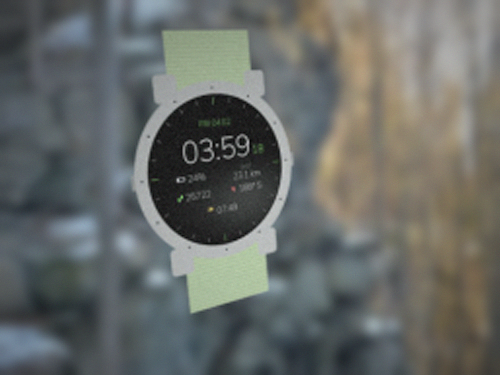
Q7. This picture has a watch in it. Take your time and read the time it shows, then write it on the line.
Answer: 3:59
